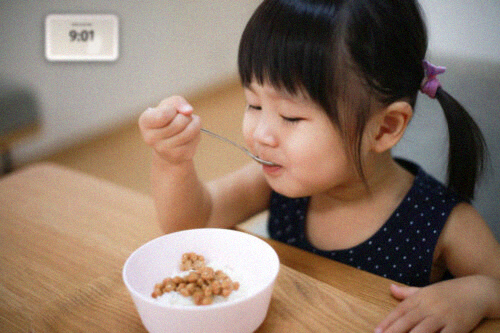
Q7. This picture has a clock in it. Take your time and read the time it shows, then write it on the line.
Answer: 9:01
